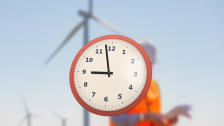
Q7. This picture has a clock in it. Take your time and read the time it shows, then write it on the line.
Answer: 8:58
